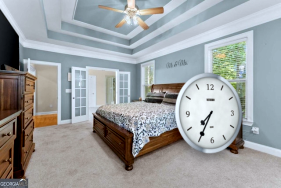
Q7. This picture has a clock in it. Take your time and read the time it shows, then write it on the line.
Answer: 7:35
